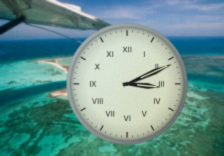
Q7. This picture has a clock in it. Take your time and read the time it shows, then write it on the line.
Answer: 3:11
